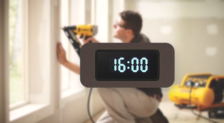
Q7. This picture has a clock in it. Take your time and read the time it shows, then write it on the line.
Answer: 16:00
